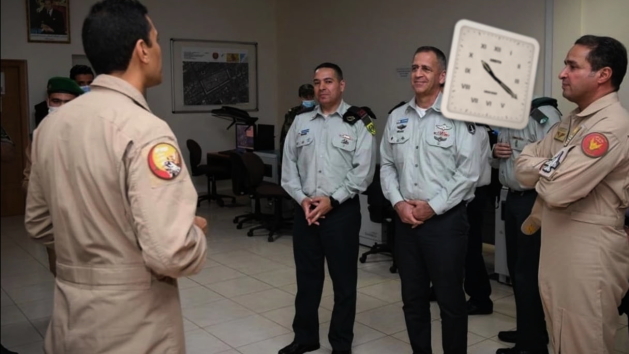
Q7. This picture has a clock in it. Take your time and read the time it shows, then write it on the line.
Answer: 10:20
